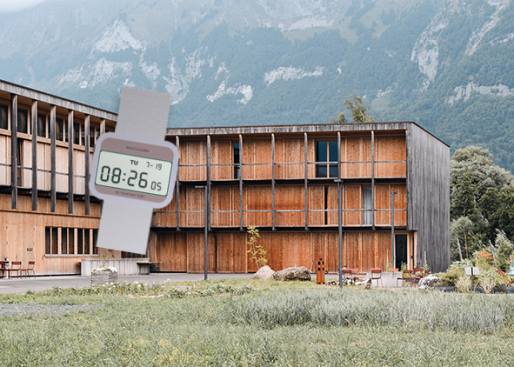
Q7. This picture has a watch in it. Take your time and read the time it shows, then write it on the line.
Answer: 8:26:05
